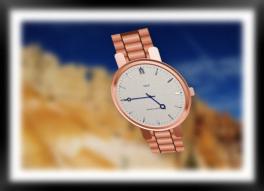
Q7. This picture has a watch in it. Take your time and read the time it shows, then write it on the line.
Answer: 4:45
